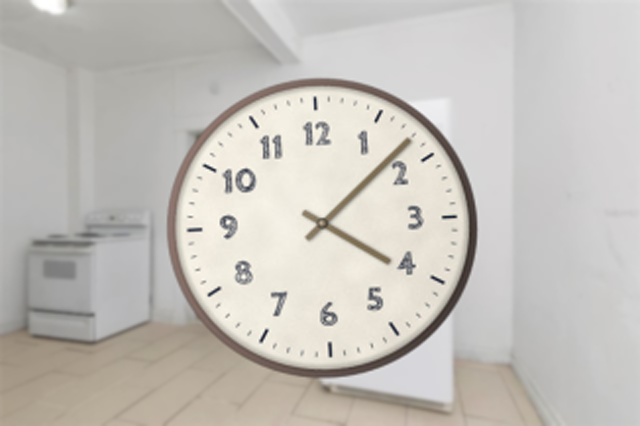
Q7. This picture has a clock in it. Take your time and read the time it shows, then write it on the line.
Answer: 4:08
